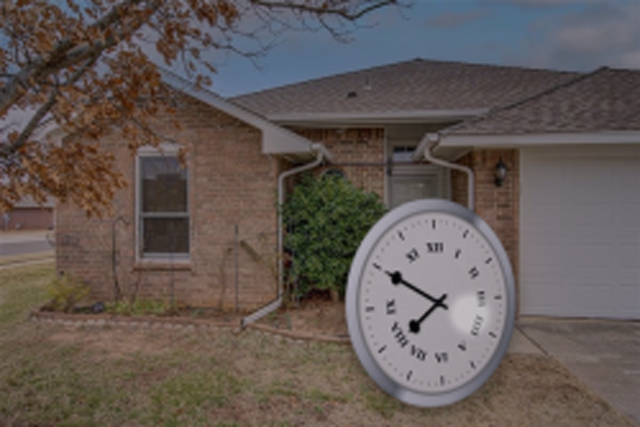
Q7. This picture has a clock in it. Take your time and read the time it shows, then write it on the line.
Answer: 7:50
